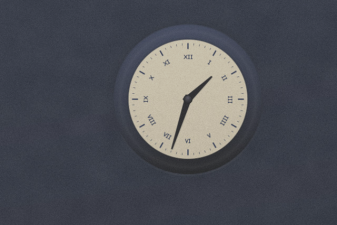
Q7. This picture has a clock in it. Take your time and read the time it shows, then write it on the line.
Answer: 1:33
